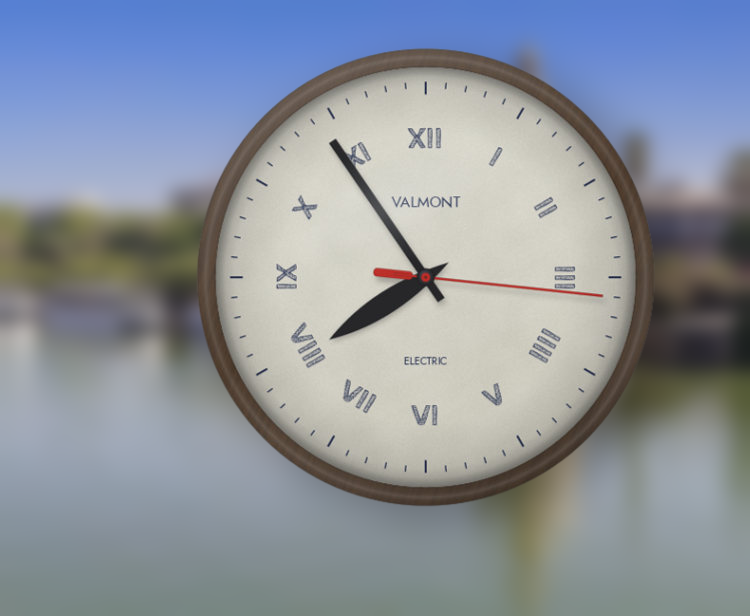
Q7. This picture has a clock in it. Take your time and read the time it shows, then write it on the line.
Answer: 7:54:16
